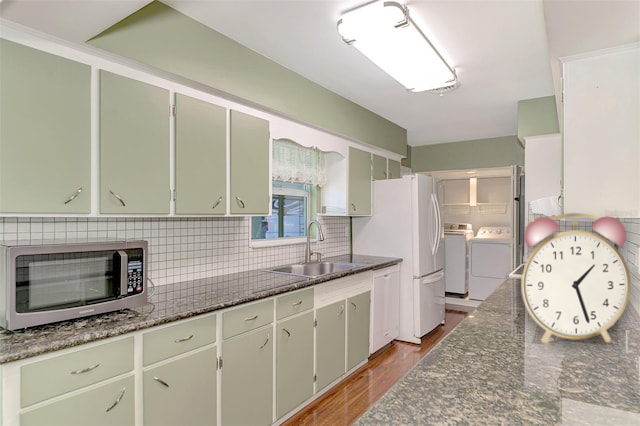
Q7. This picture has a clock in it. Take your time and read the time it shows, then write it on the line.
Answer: 1:27
